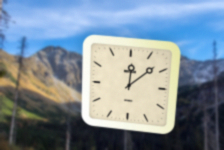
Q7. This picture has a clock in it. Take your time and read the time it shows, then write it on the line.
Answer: 12:08
